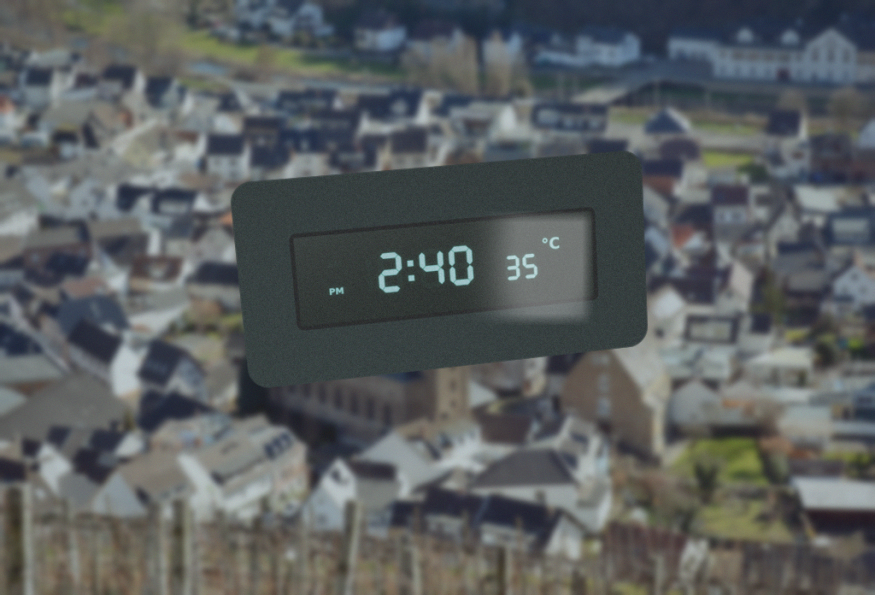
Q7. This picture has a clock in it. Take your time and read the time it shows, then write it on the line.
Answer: 2:40
